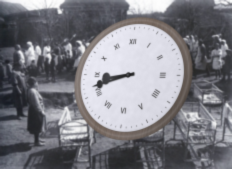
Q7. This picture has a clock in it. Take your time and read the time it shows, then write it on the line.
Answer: 8:42
